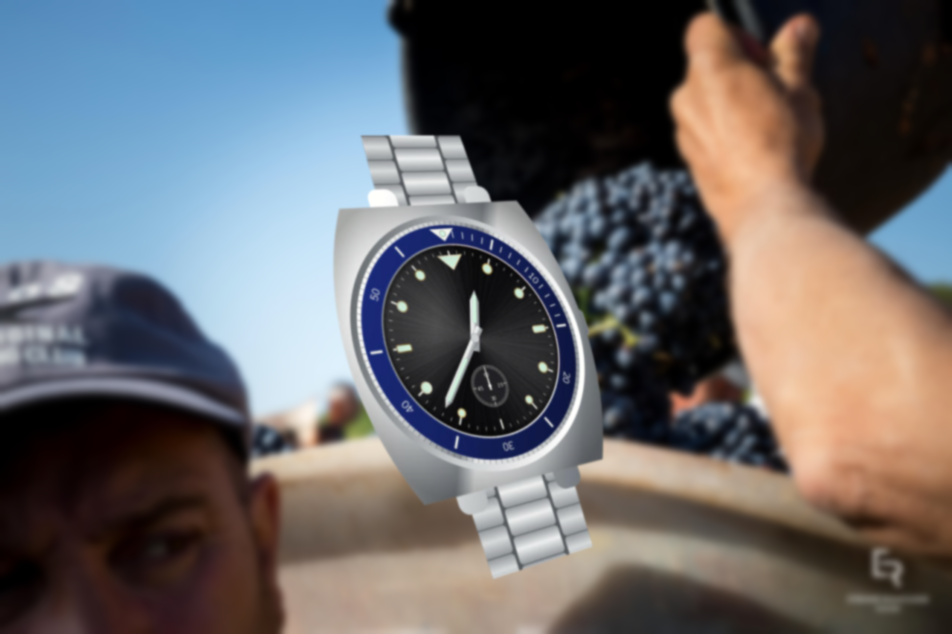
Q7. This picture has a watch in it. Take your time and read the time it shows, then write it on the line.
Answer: 12:37
